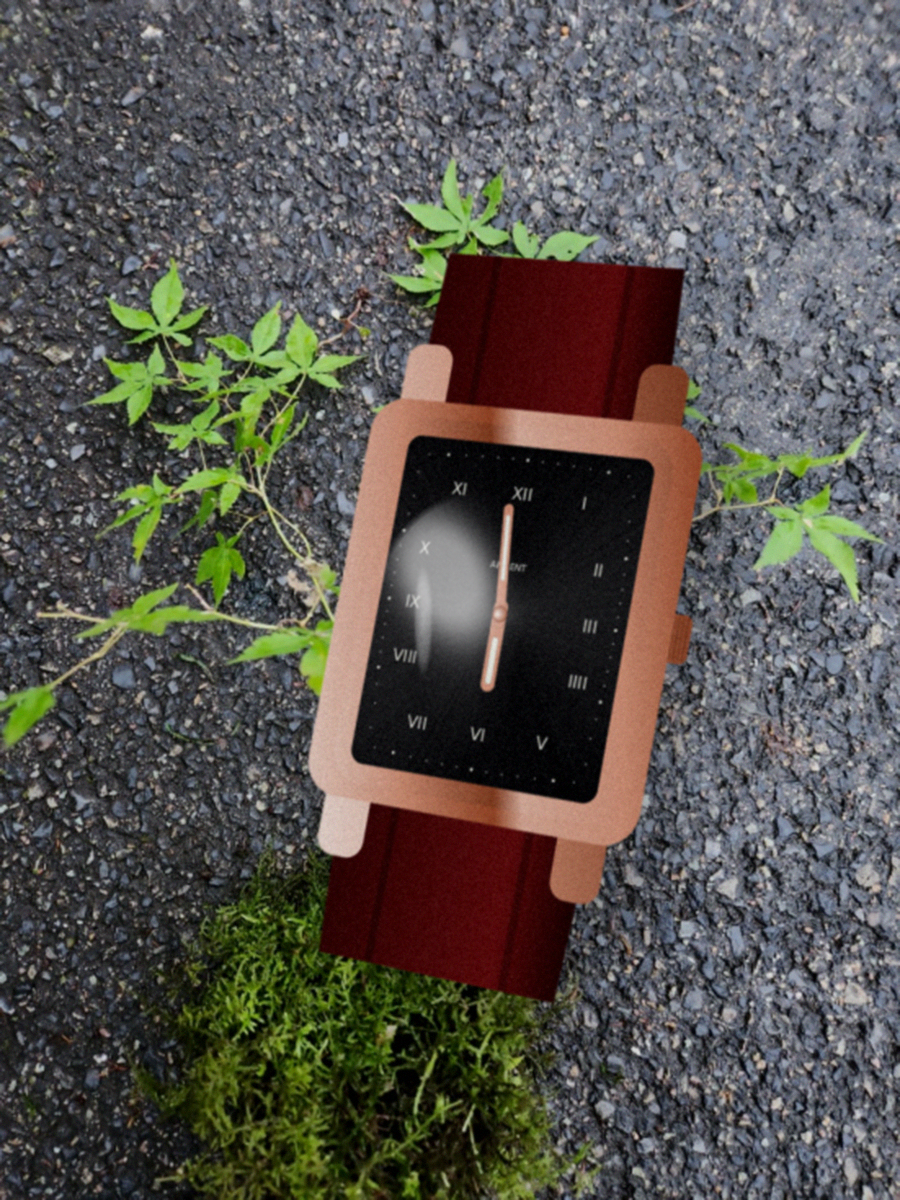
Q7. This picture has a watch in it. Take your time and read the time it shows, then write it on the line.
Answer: 5:59
